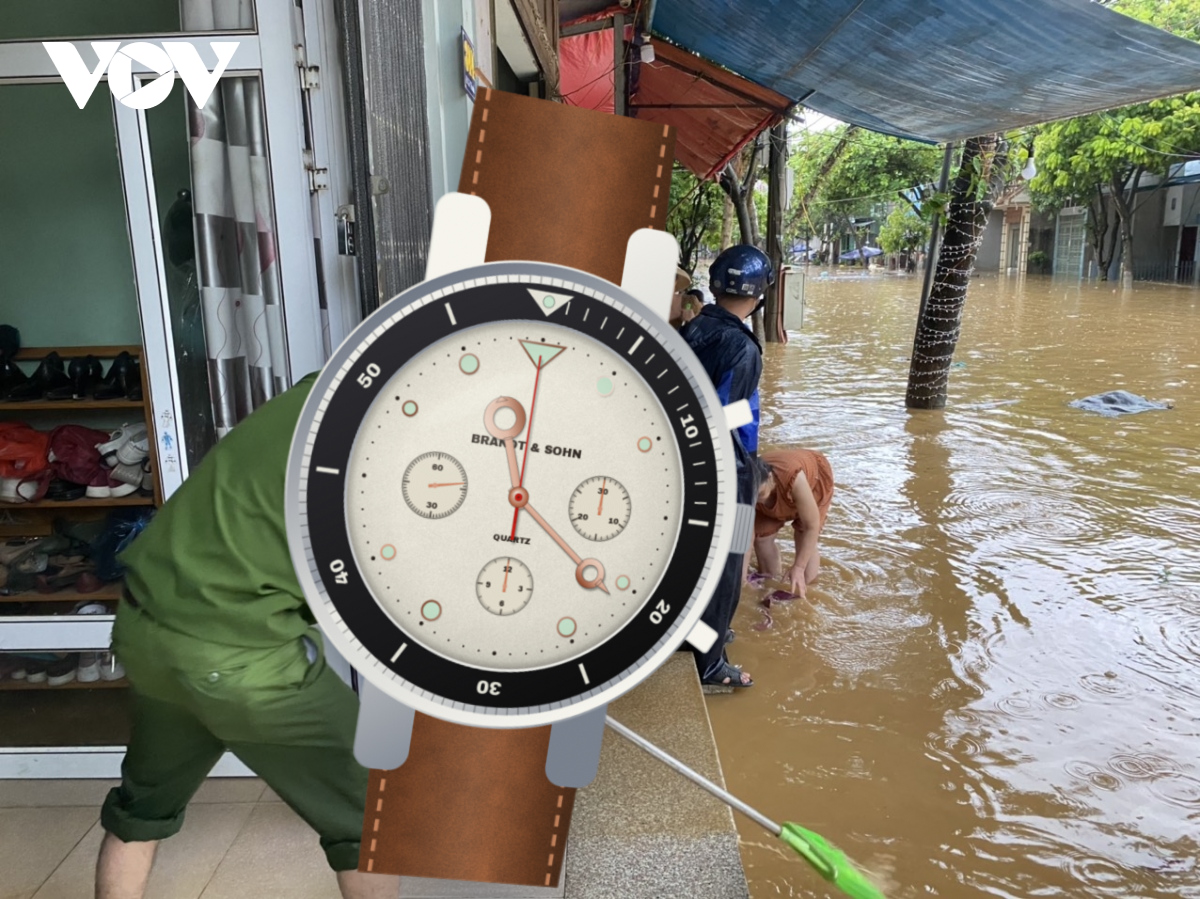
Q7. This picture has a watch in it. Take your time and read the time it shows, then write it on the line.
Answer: 11:21:13
